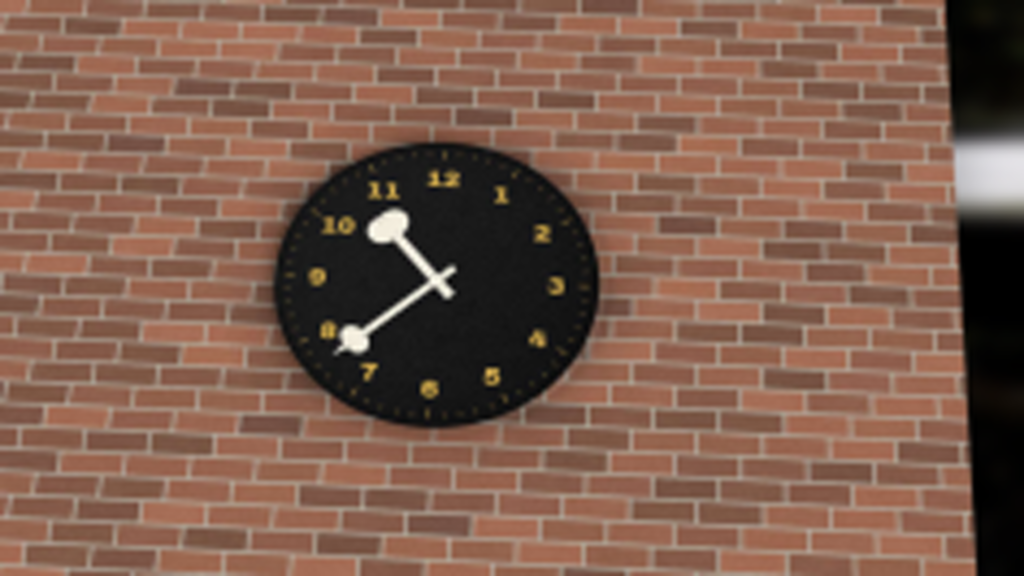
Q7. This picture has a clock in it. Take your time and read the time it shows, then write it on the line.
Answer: 10:38
